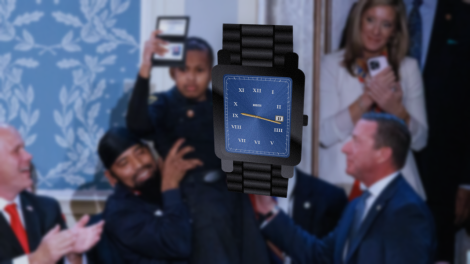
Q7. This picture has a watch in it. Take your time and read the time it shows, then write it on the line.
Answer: 9:17
